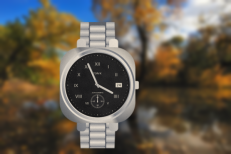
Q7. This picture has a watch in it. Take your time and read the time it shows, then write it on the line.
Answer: 3:56
